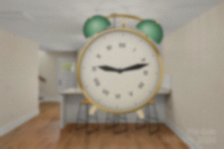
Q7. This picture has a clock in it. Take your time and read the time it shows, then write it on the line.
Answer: 9:12
